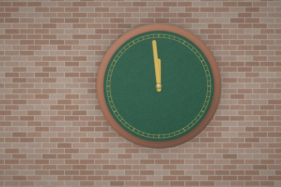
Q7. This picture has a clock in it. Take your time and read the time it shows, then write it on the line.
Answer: 11:59
